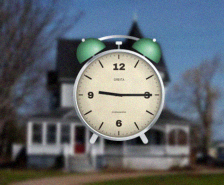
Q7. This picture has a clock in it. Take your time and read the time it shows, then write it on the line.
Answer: 9:15
